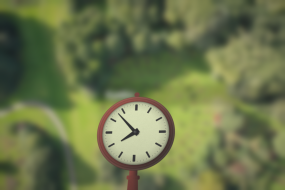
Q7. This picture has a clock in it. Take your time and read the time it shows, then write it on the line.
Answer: 7:53
